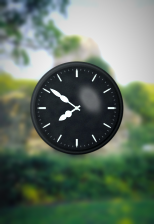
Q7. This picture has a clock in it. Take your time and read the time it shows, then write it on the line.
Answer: 7:51
